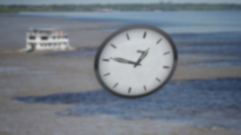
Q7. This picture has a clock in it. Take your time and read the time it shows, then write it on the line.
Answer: 12:46
